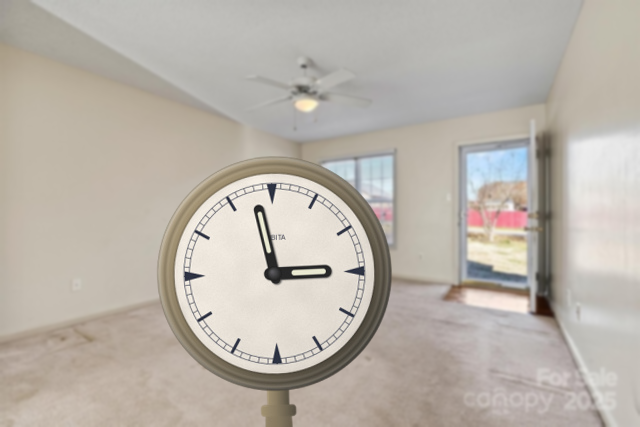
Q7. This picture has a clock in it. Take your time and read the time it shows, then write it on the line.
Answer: 2:58
